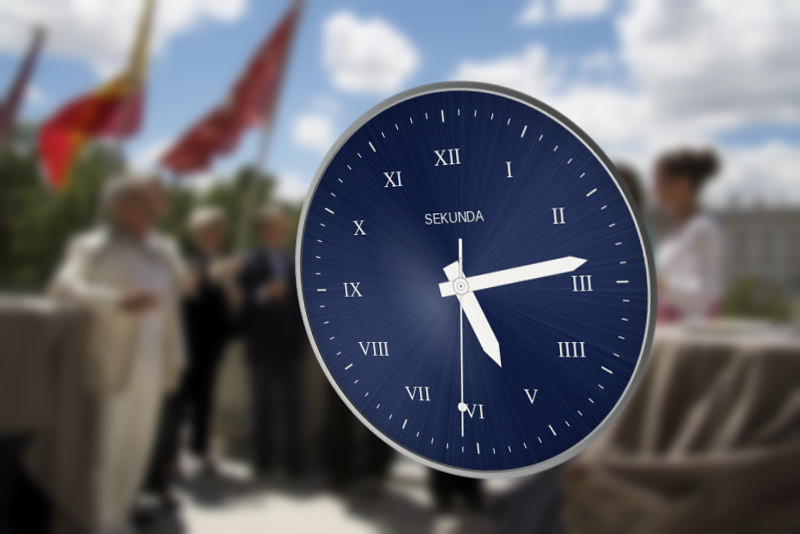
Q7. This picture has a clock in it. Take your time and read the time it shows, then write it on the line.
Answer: 5:13:31
